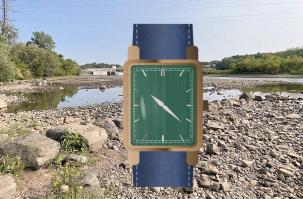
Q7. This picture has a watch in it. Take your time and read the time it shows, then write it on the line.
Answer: 10:22
